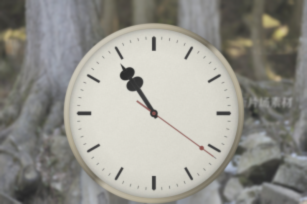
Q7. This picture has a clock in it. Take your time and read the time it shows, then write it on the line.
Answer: 10:54:21
